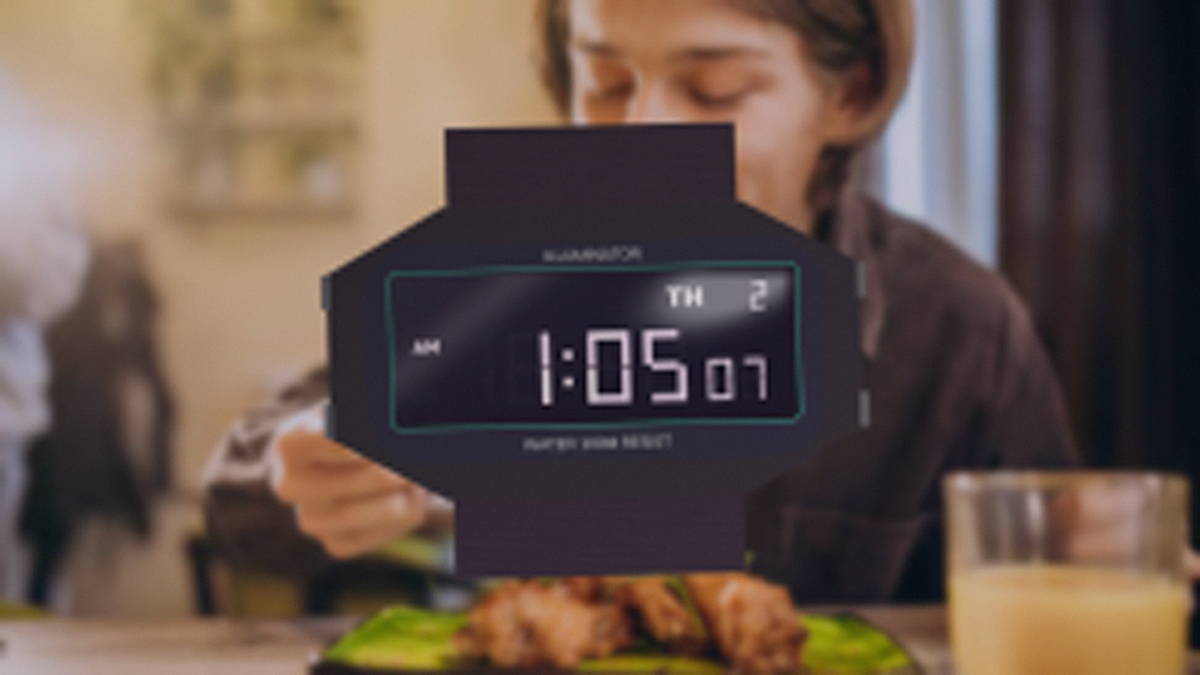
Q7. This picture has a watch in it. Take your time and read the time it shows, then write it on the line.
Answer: 1:05:07
